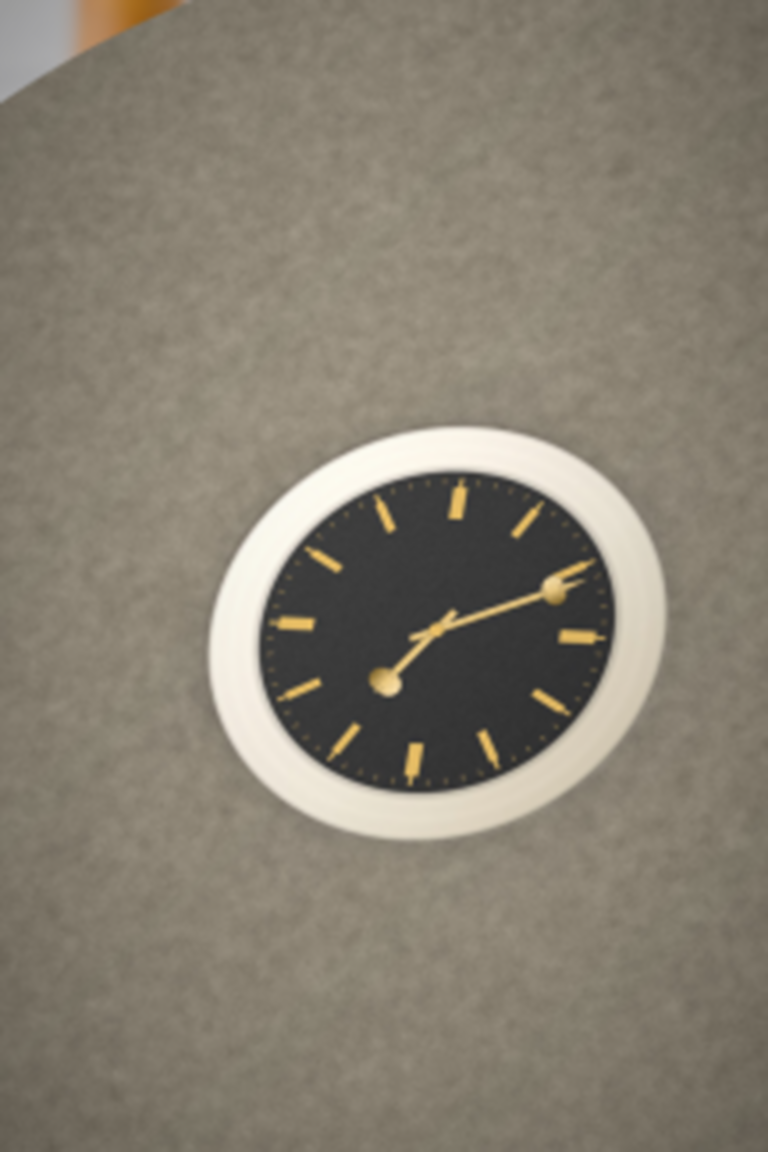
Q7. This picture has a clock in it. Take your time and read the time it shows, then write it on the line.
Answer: 7:11
